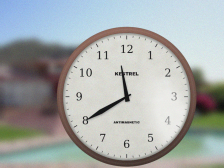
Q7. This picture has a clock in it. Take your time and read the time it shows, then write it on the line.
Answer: 11:40
